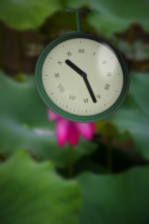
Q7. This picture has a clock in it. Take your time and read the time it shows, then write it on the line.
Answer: 10:27
